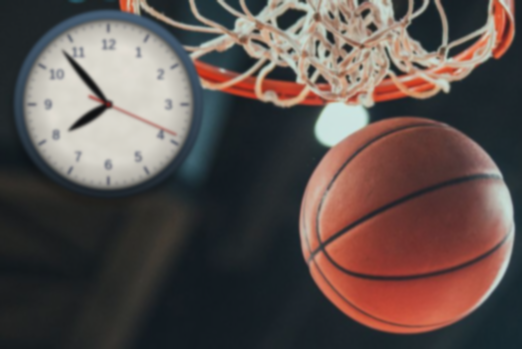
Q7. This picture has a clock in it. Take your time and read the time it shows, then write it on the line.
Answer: 7:53:19
